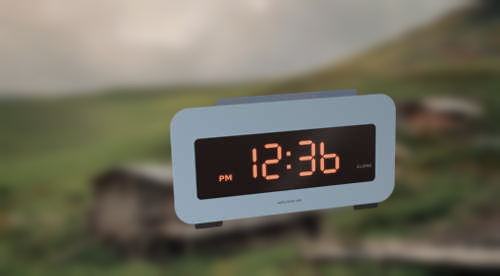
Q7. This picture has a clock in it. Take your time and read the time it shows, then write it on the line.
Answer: 12:36
